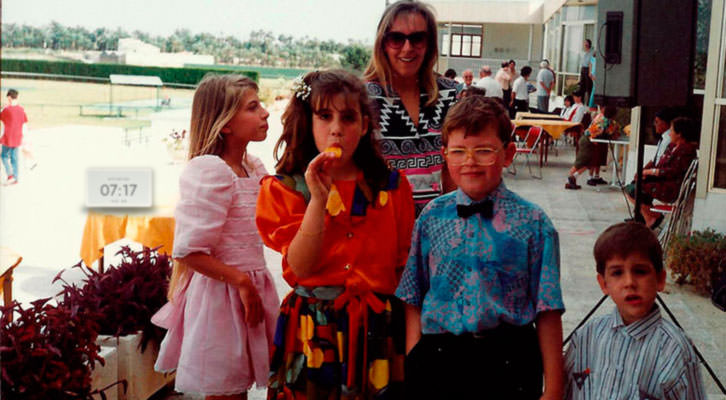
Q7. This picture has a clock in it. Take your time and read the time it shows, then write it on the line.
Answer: 7:17
